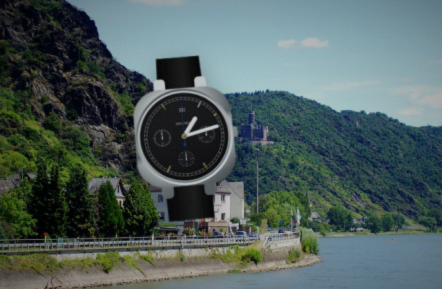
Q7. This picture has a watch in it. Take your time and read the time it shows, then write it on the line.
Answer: 1:13
